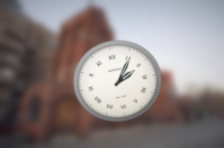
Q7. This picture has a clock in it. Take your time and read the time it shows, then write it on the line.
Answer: 2:06
